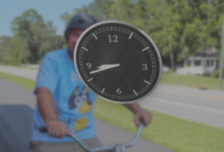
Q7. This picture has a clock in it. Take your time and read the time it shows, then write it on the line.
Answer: 8:42
